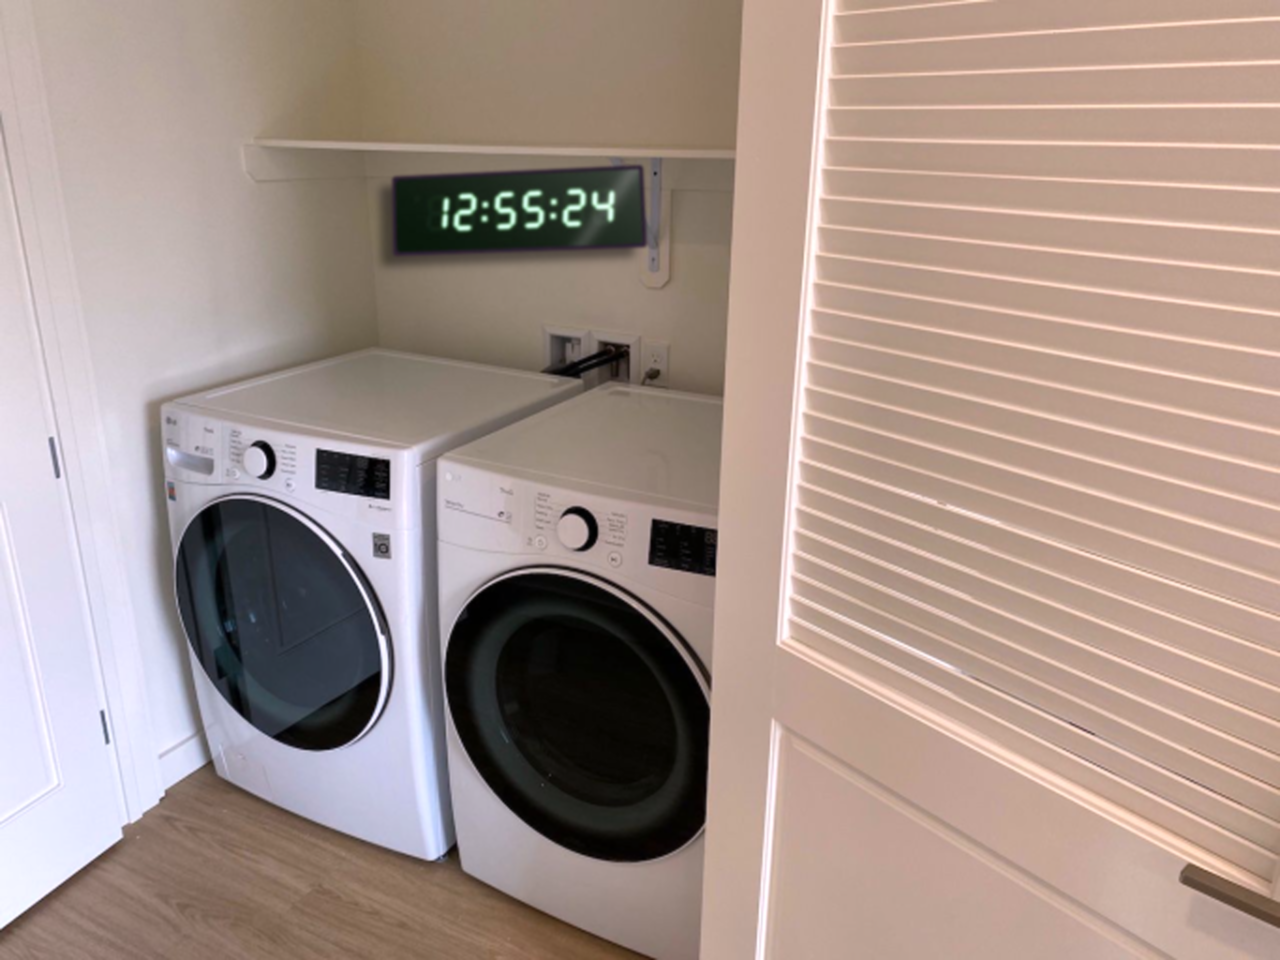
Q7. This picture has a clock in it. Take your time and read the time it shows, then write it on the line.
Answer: 12:55:24
